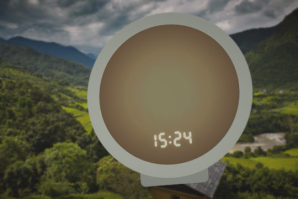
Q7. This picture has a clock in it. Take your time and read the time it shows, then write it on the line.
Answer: 15:24
